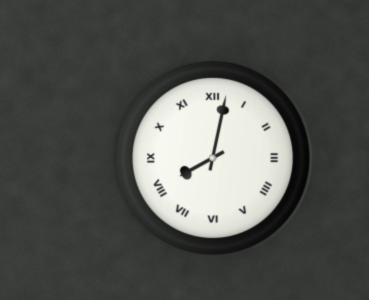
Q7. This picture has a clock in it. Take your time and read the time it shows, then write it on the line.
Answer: 8:02
